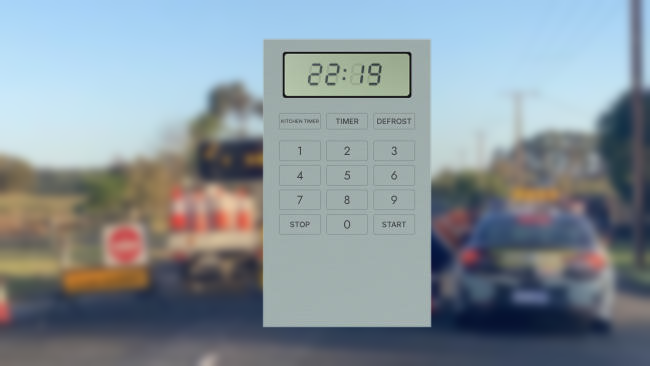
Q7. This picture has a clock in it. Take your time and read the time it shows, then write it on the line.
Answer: 22:19
